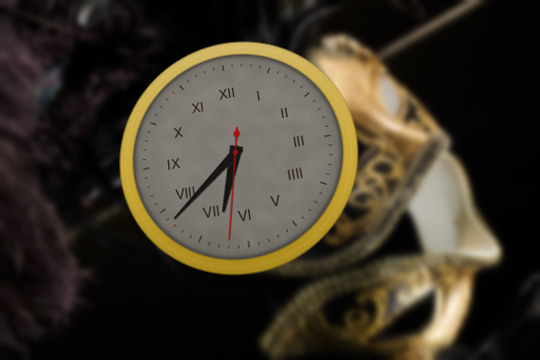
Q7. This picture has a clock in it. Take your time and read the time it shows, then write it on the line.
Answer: 6:38:32
